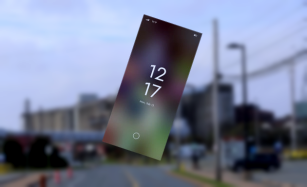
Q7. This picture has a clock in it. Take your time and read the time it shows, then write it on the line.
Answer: 12:17
